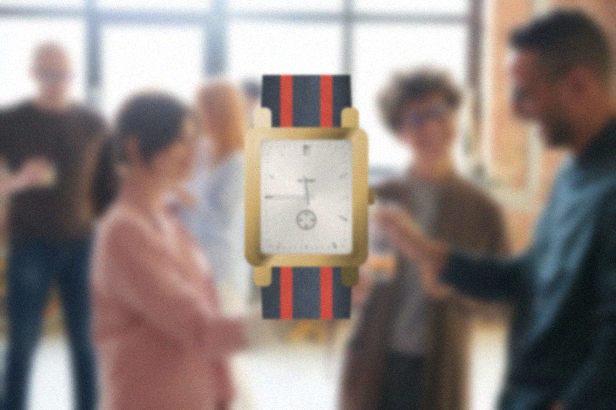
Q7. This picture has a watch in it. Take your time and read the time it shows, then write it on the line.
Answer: 11:45
